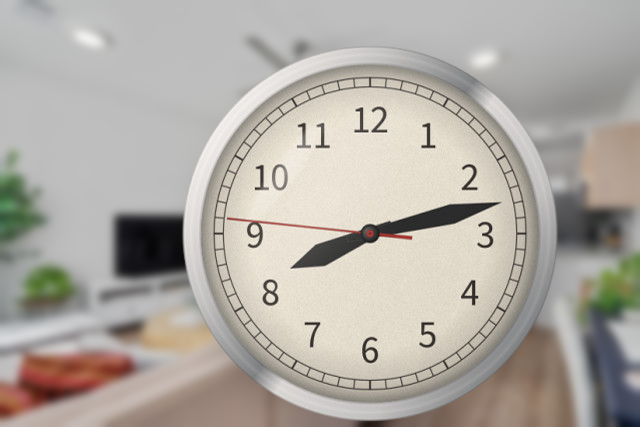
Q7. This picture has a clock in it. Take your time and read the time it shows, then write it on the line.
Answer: 8:12:46
